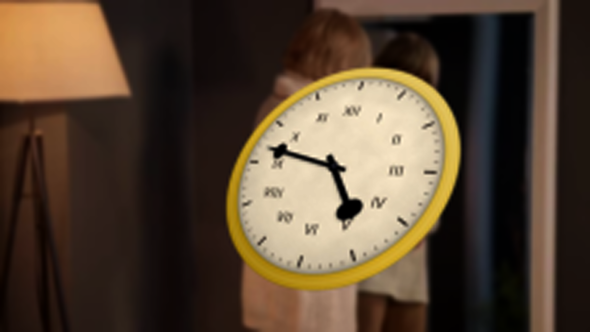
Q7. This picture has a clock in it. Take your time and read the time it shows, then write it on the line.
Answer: 4:47
